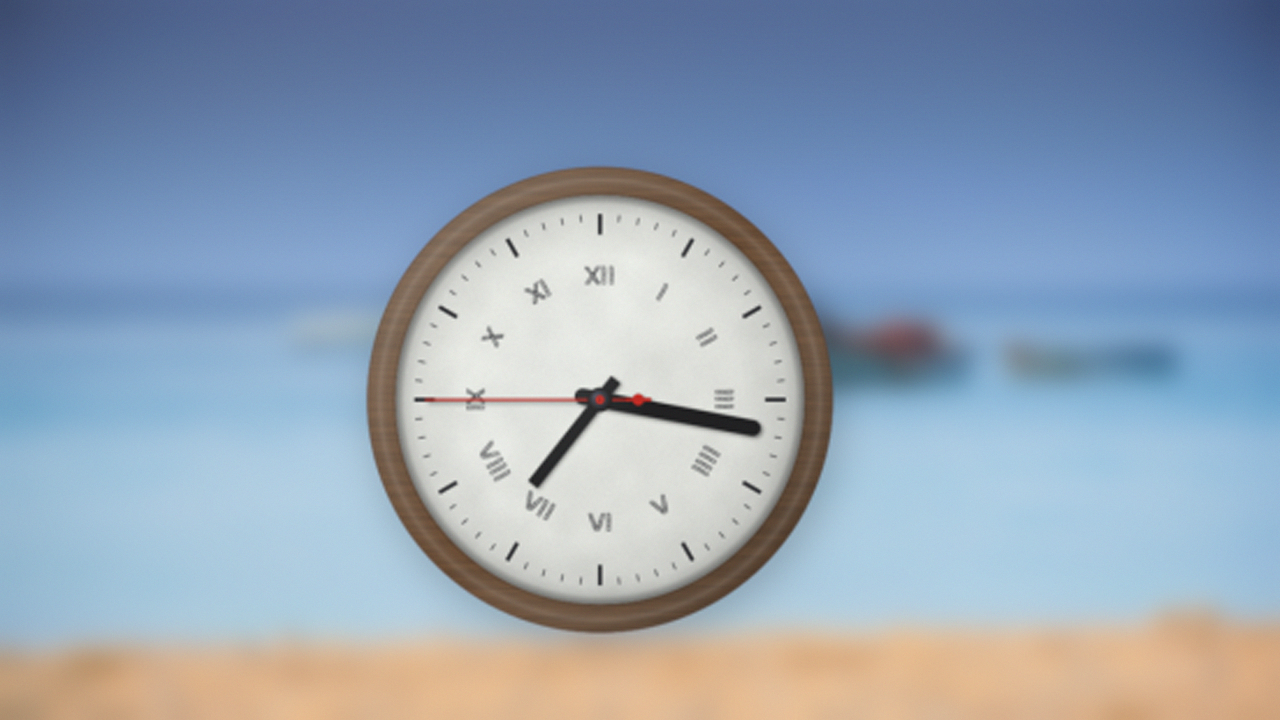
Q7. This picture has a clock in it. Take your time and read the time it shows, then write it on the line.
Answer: 7:16:45
